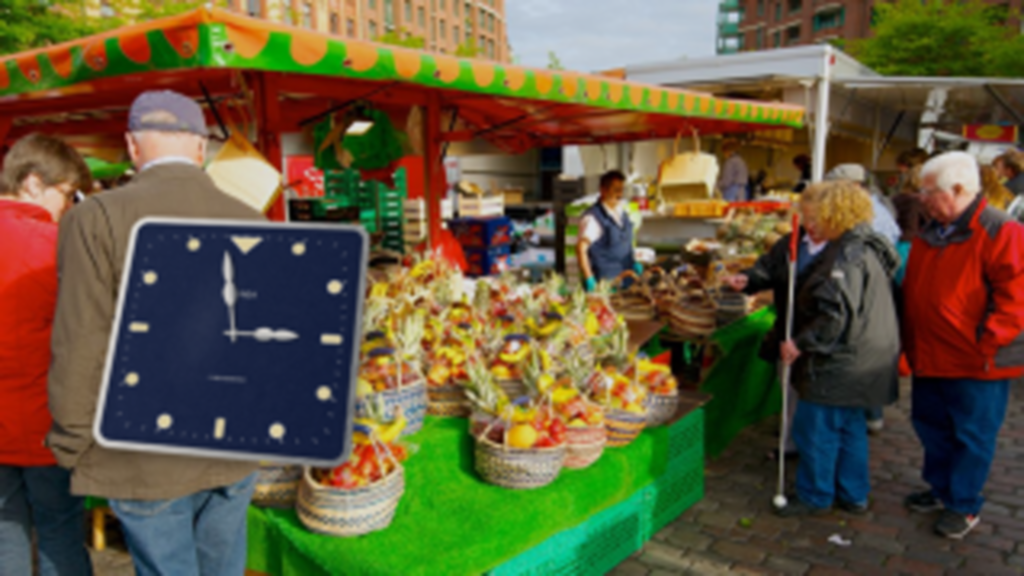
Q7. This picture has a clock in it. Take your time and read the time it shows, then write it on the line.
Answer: 2:58
